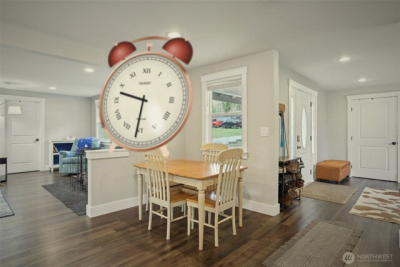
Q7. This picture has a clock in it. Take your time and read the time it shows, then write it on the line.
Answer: 9:31
